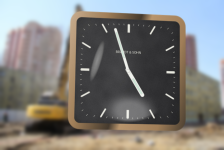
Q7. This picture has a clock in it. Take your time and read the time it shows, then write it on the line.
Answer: 4:57
